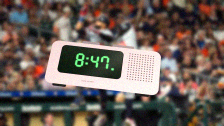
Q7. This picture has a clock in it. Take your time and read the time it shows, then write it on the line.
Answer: 8:47
